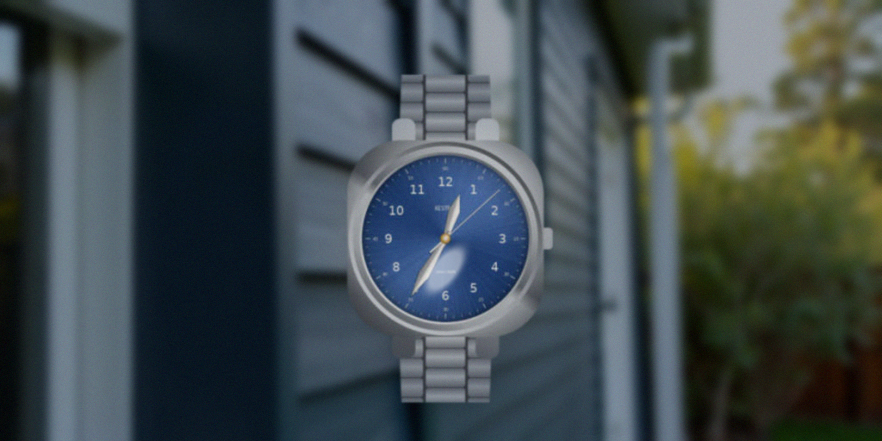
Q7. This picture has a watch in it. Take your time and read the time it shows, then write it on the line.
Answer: 12:35:08
